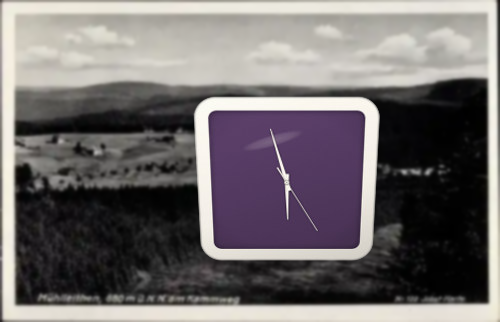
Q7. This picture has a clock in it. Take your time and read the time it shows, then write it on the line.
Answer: 5:57:25
